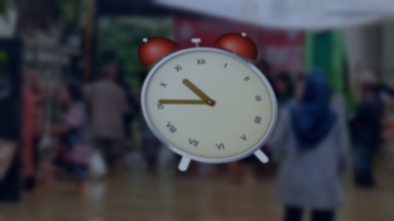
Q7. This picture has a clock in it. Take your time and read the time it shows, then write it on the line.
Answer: 10:46
